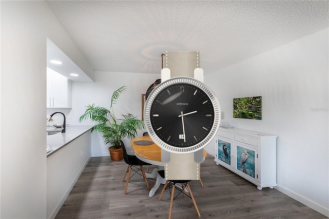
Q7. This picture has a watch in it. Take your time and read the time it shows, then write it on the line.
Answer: 2:29
